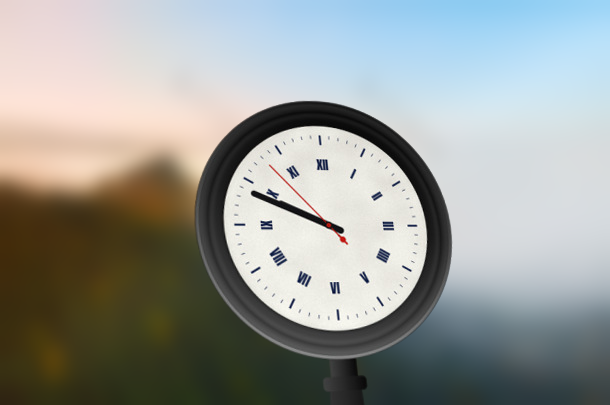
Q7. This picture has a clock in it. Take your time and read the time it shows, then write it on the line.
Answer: 9:48:53
